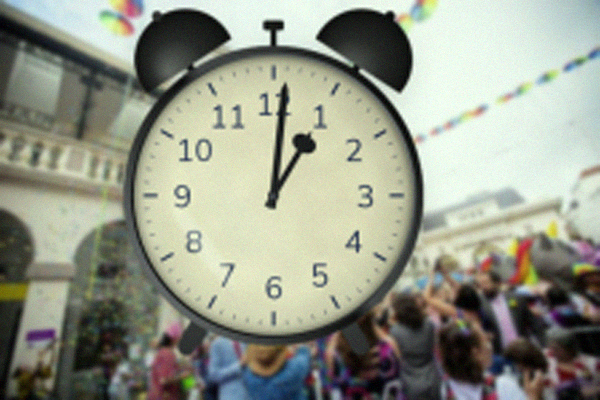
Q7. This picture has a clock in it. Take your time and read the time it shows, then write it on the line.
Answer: 1:01
